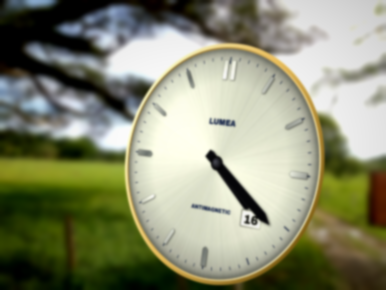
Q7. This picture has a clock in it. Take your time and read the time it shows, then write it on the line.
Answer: 4:21
